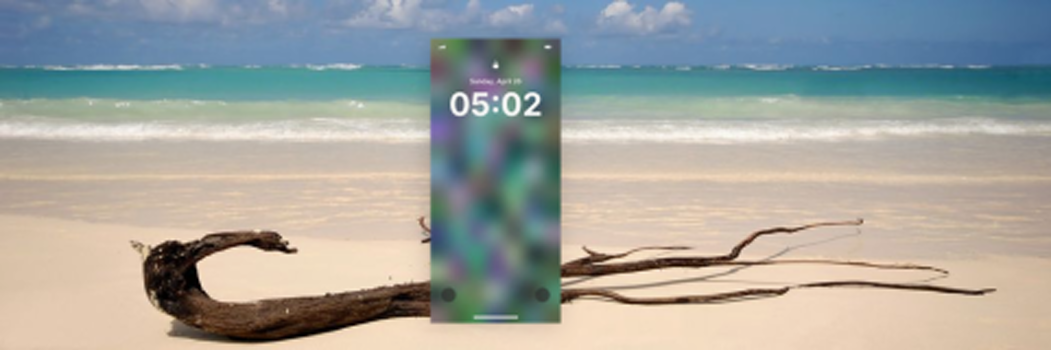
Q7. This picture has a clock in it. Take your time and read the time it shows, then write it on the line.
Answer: 5:02
